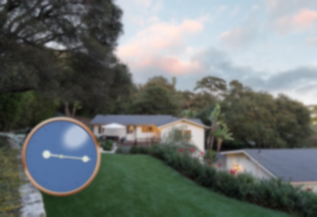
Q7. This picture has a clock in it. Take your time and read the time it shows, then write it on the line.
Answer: 9:16
